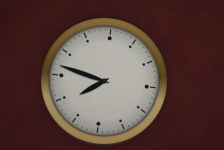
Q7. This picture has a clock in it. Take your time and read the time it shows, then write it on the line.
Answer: 7:47
